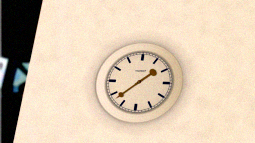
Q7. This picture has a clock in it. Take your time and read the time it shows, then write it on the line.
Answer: 1:38
